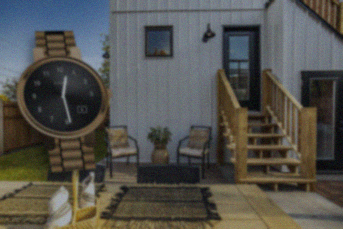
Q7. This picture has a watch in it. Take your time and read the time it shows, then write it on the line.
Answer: 12:29
